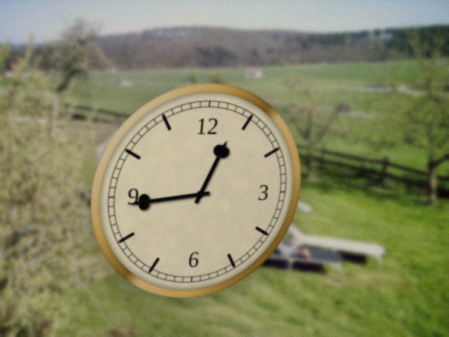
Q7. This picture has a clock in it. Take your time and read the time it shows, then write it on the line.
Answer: 12:44
